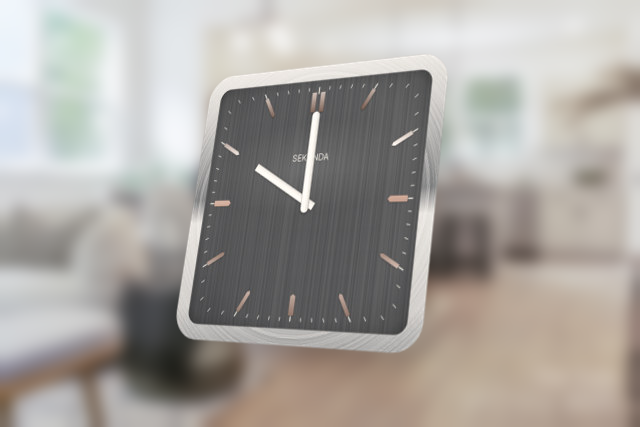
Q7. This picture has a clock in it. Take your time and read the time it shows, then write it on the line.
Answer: 10:00
